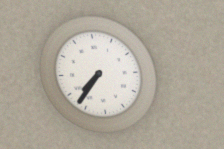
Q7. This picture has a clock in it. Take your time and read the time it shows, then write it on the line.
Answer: 7:37
